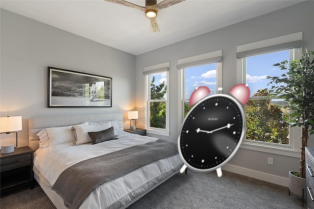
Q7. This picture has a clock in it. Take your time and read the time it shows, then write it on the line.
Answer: 9:12
